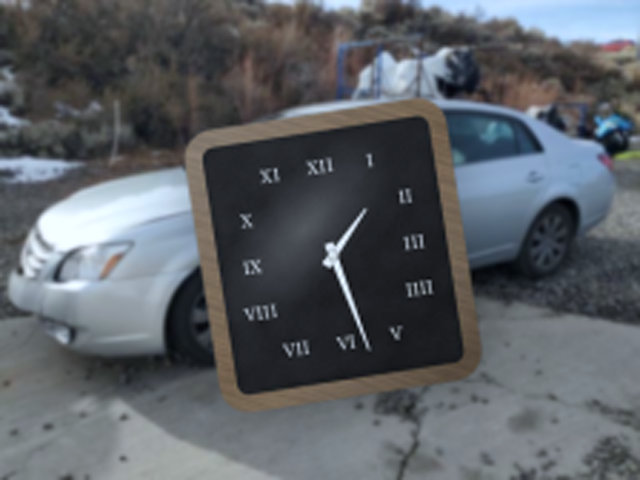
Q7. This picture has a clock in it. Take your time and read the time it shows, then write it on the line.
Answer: 1:28
